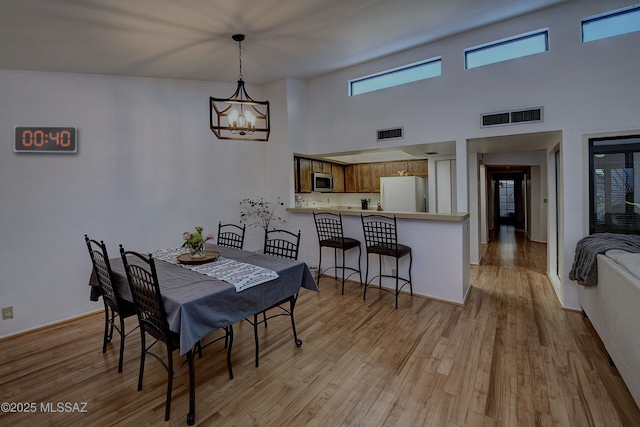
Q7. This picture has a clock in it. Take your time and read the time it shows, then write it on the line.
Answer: 0:40
